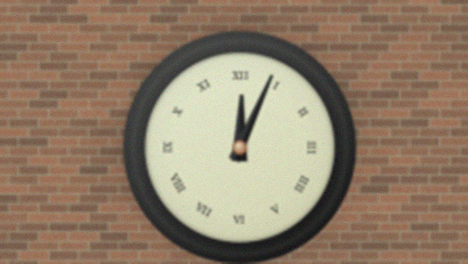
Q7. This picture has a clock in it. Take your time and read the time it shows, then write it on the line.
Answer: 12:04
